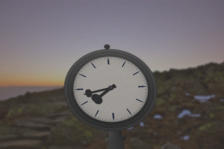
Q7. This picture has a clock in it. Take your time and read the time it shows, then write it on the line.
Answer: 7:43
